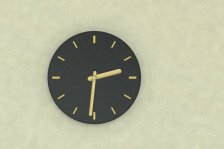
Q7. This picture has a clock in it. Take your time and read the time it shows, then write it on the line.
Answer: 2:31
